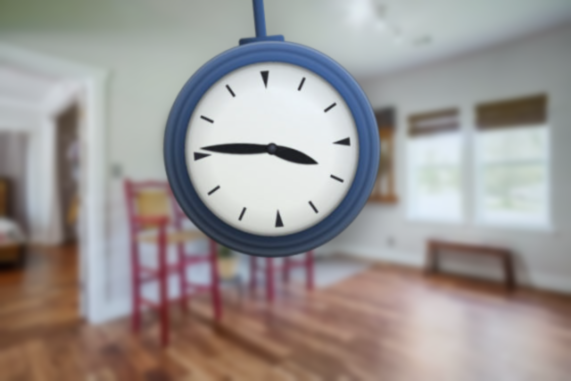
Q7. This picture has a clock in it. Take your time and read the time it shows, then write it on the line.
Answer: 3:46
